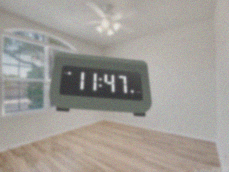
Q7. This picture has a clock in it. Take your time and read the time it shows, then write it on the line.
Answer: 11:47
